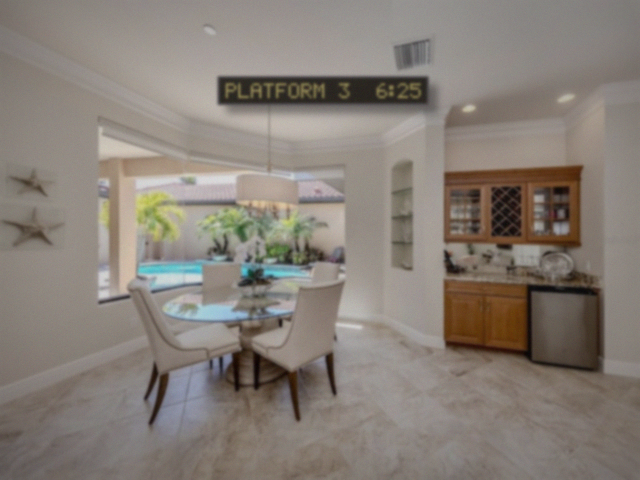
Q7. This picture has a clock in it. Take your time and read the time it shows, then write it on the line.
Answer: 6:25
